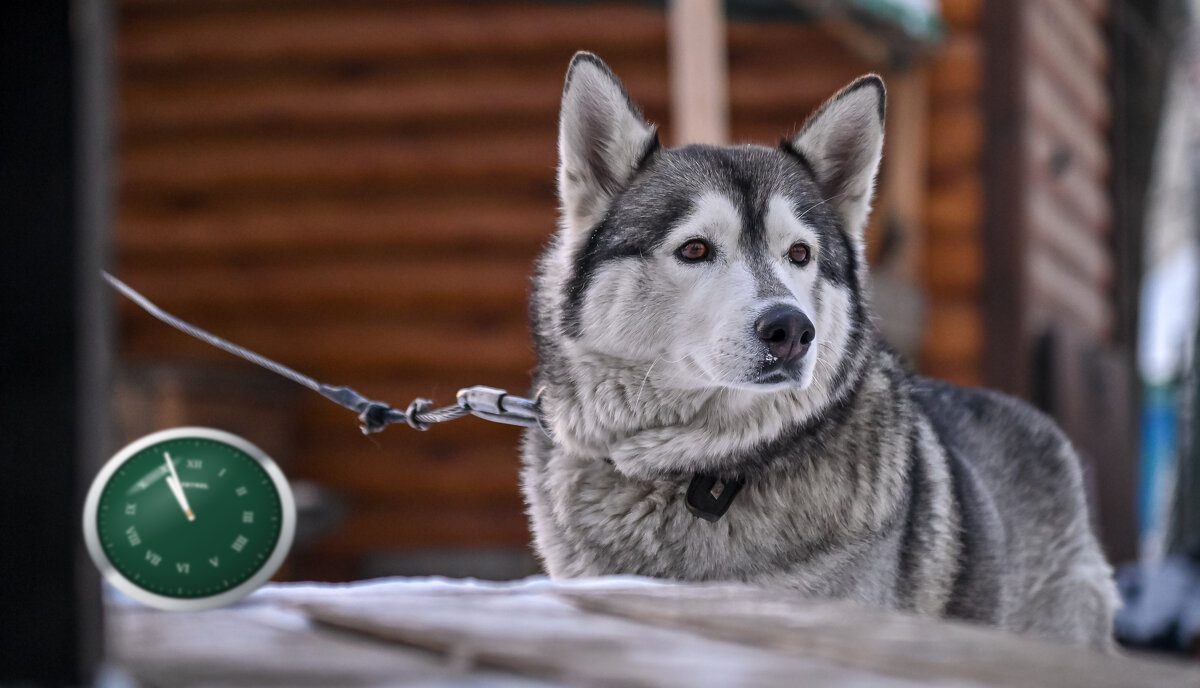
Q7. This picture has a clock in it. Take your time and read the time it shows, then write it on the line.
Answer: 10:56
